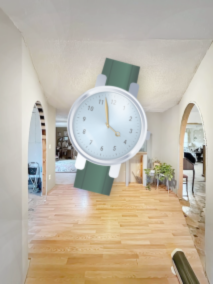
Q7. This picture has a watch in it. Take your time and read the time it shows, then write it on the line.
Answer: 3:57
